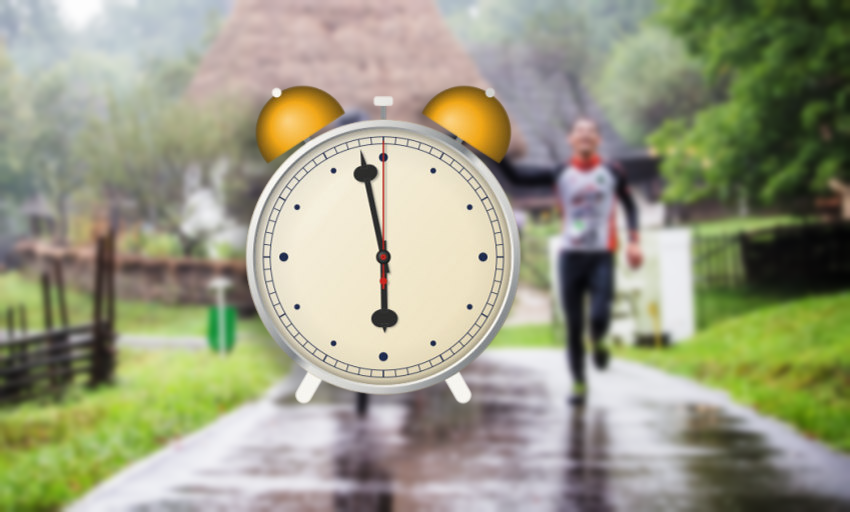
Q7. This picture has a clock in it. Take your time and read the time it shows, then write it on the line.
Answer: 5:58:00
